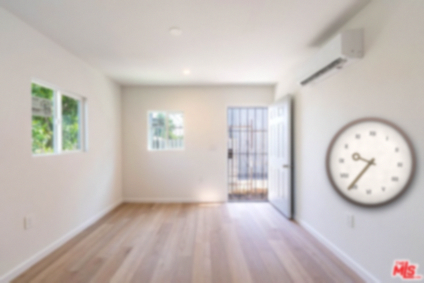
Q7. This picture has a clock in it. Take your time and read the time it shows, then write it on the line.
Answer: 9:36
